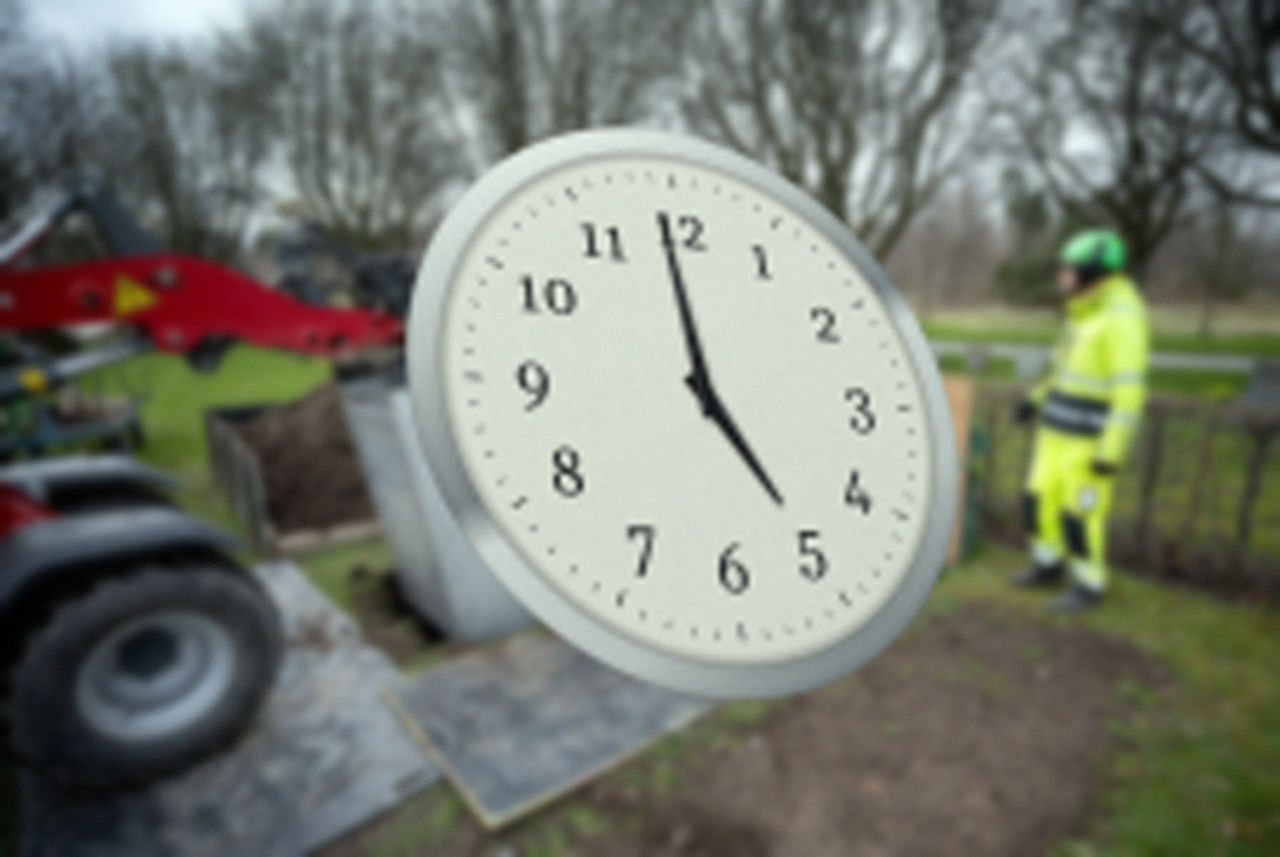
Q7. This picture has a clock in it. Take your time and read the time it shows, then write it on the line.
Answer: 4:59
